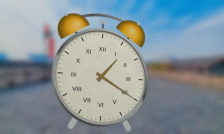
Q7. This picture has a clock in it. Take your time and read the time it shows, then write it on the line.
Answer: 1:20
